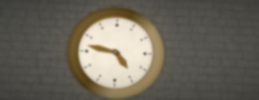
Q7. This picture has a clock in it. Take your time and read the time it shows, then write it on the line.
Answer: 4:47
